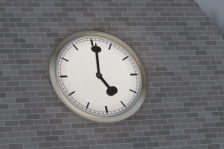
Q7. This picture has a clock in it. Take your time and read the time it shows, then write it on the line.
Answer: 5:01
